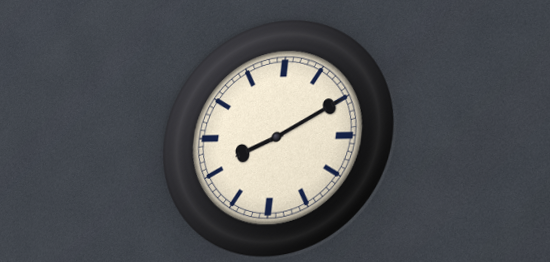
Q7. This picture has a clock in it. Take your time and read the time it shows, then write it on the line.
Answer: 8:10
